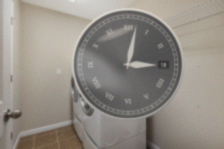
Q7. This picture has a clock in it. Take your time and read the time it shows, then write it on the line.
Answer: 3:02
